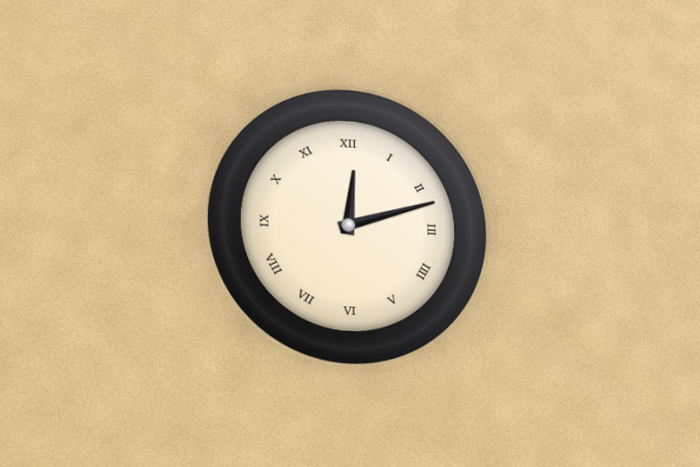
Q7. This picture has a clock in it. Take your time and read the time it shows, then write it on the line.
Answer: 12:12
